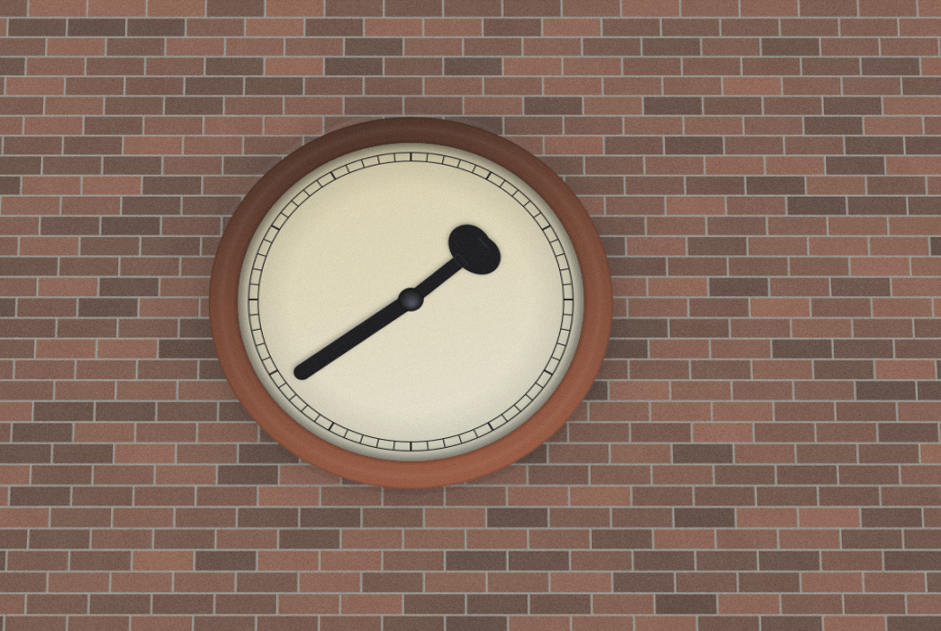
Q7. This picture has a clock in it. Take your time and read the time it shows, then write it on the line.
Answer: 1:39
